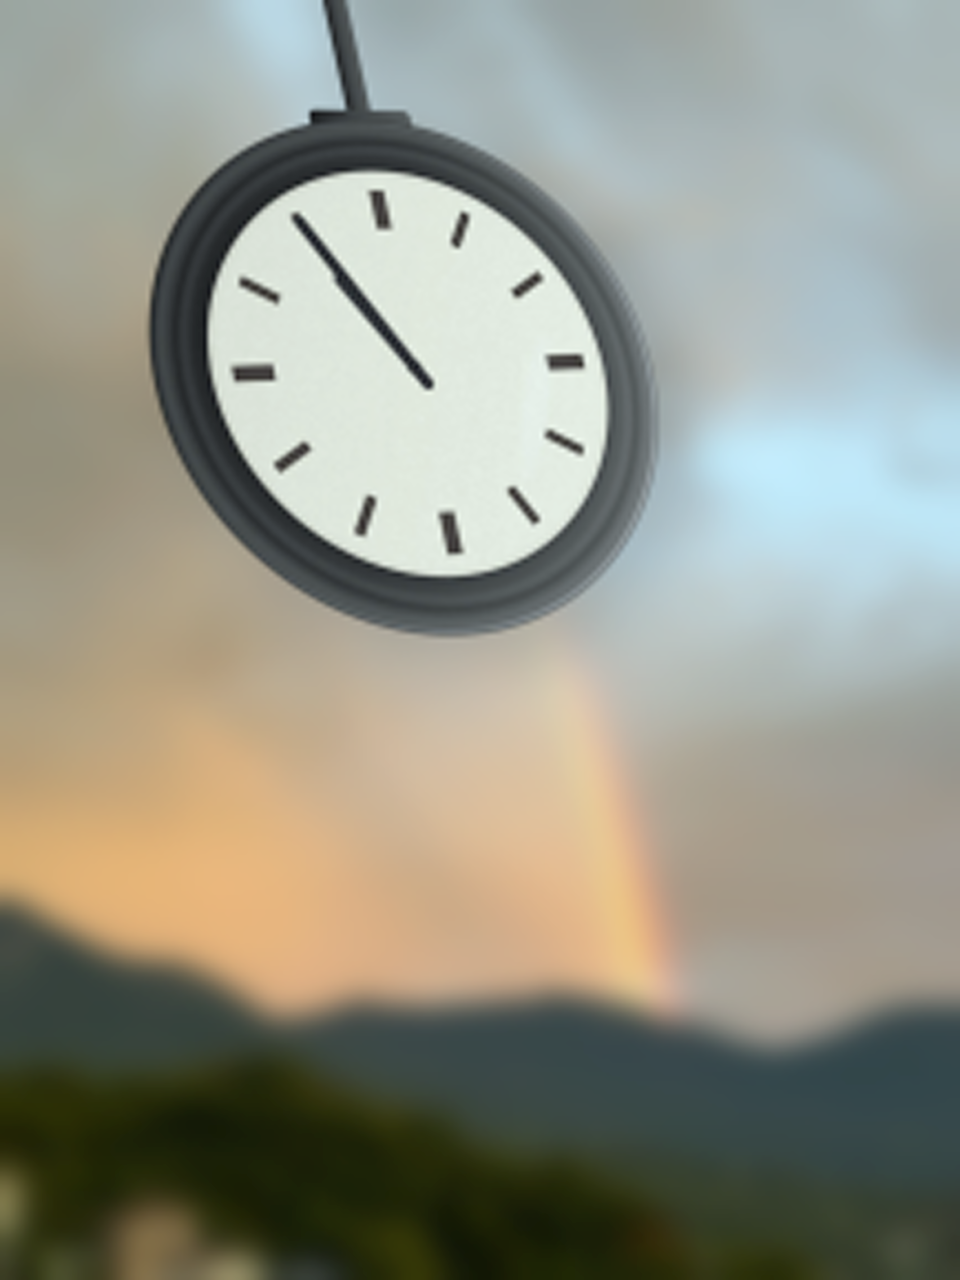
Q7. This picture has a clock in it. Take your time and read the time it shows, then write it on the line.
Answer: 10:55
